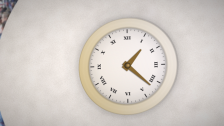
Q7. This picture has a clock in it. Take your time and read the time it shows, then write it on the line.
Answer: 1:22
